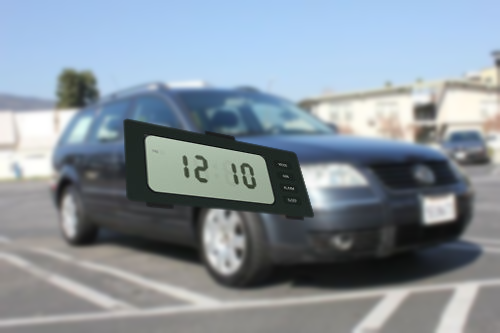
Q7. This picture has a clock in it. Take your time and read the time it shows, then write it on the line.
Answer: 12:10
